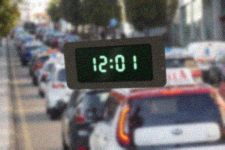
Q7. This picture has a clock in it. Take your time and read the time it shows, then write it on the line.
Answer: 12:01
